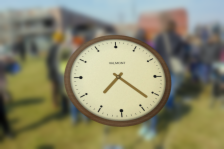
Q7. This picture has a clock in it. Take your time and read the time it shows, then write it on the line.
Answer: 7:22
